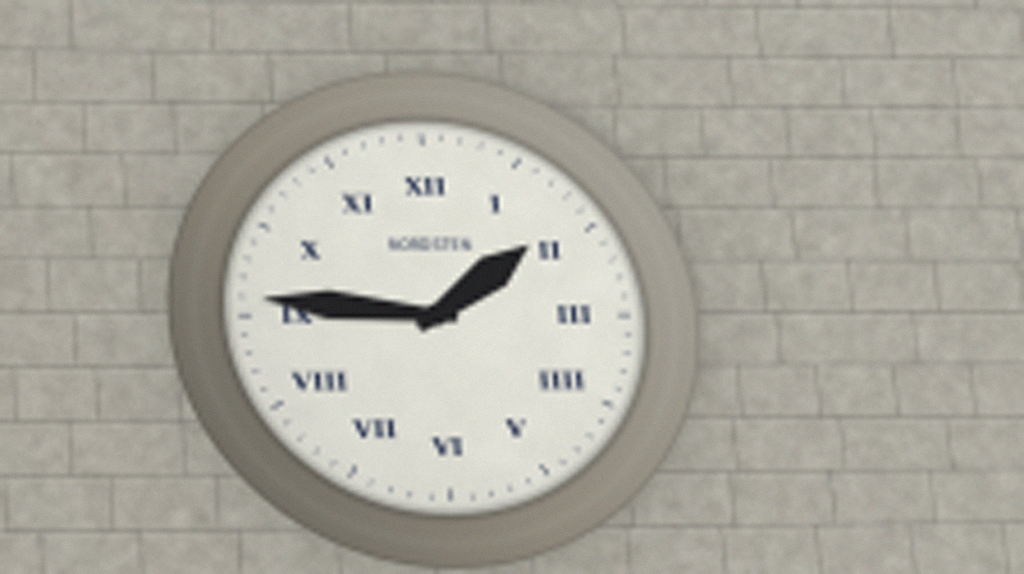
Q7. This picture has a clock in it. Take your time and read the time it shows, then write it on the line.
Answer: 1:46
